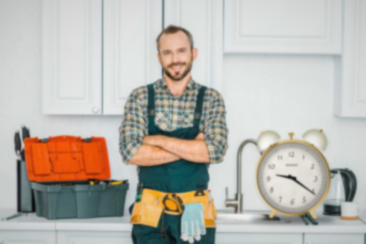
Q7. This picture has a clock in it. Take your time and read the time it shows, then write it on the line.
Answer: 9:21
